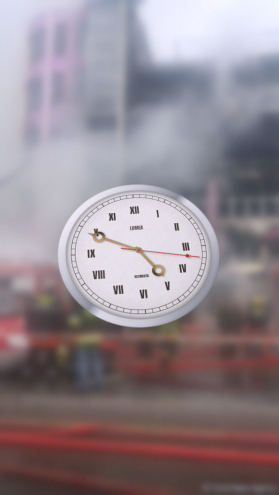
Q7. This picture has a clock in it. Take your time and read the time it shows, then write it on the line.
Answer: 4:49:17
